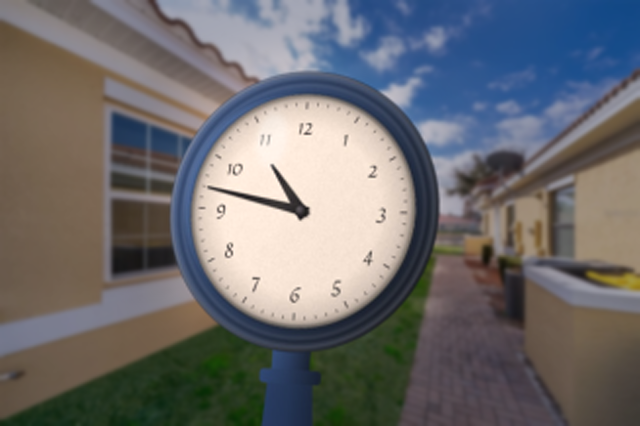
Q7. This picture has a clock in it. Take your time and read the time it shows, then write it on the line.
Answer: 10:47
